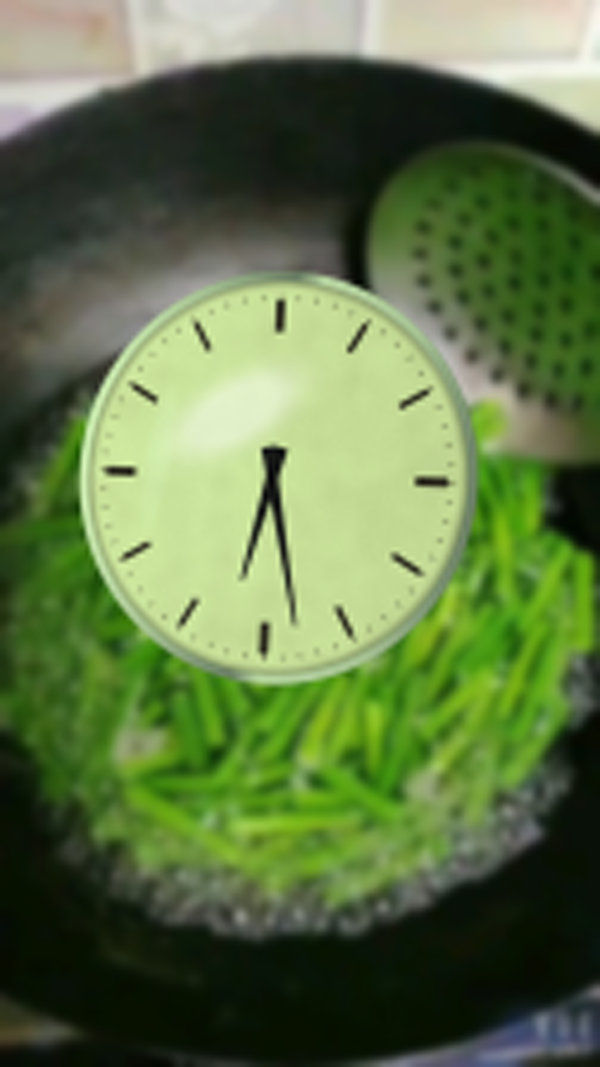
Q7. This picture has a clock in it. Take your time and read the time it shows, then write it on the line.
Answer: 6:28
